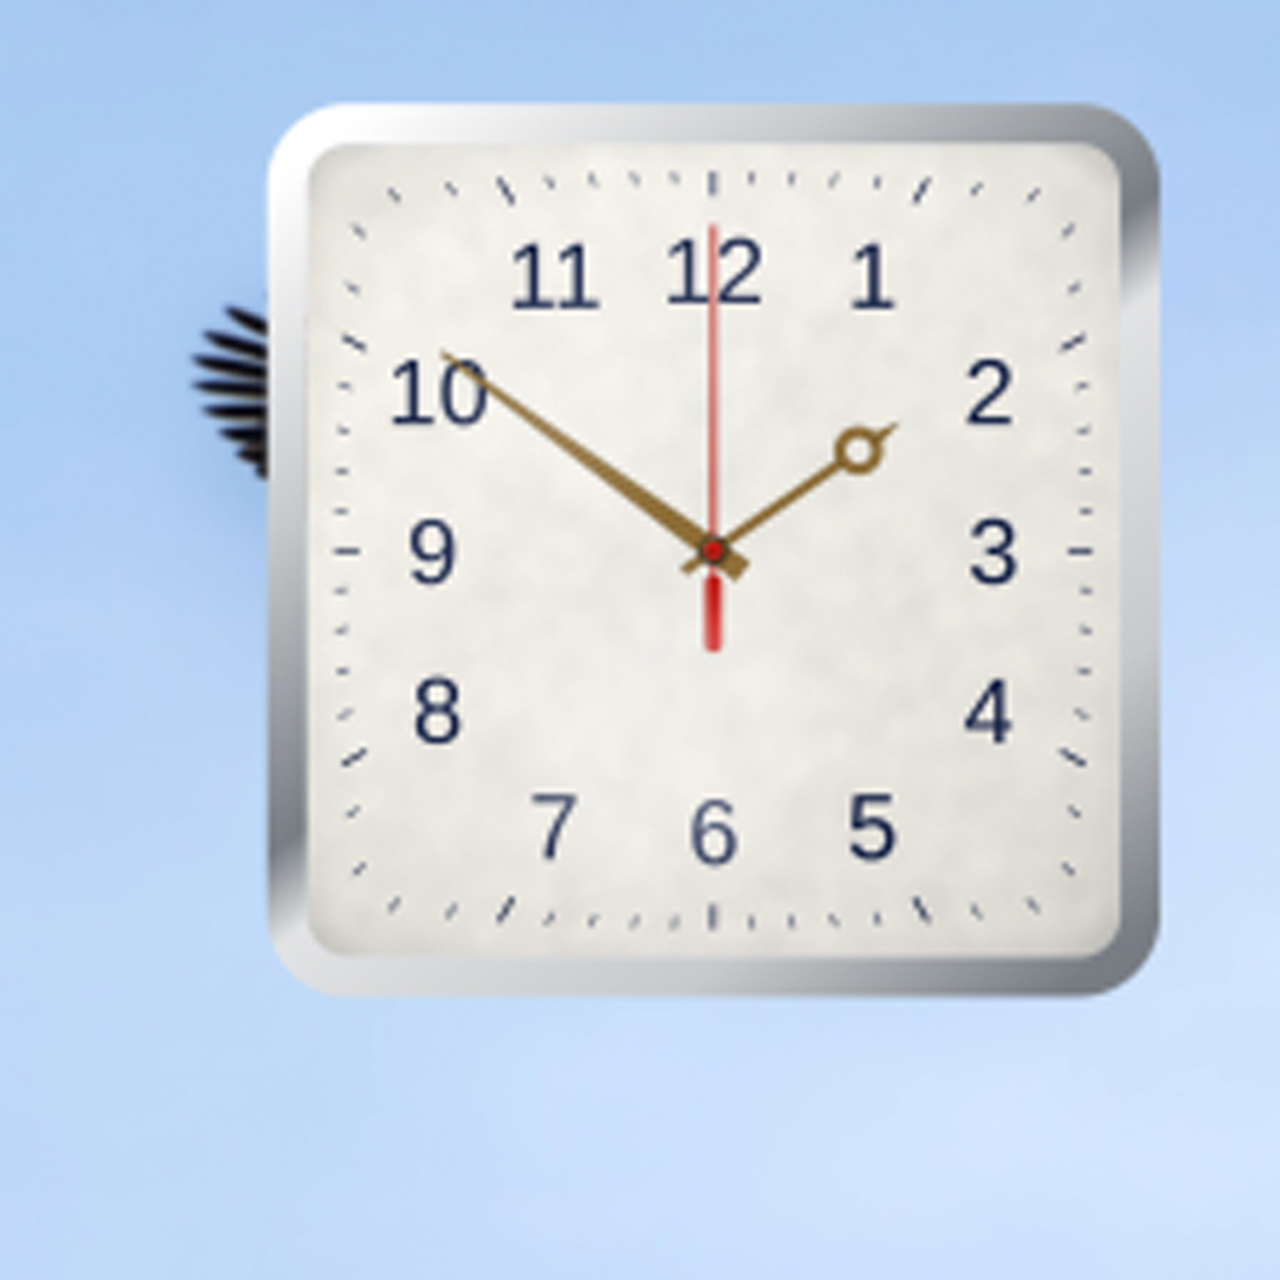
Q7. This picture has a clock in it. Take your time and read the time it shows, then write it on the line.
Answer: 1:51:00
